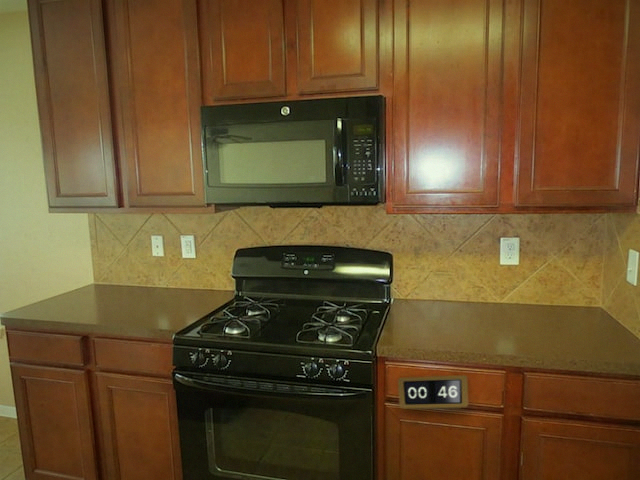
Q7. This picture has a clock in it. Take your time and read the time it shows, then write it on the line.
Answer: 0:46
